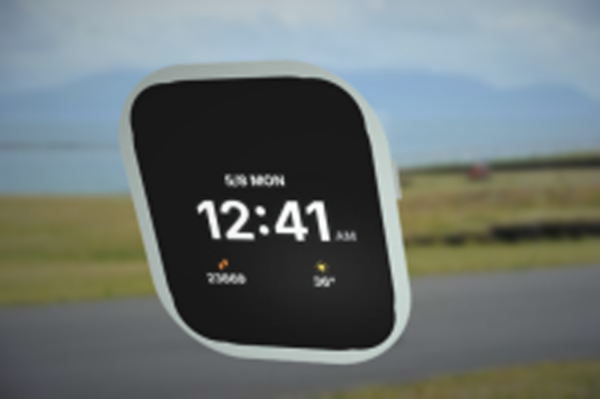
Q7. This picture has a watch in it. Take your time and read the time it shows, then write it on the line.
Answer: 12:41
